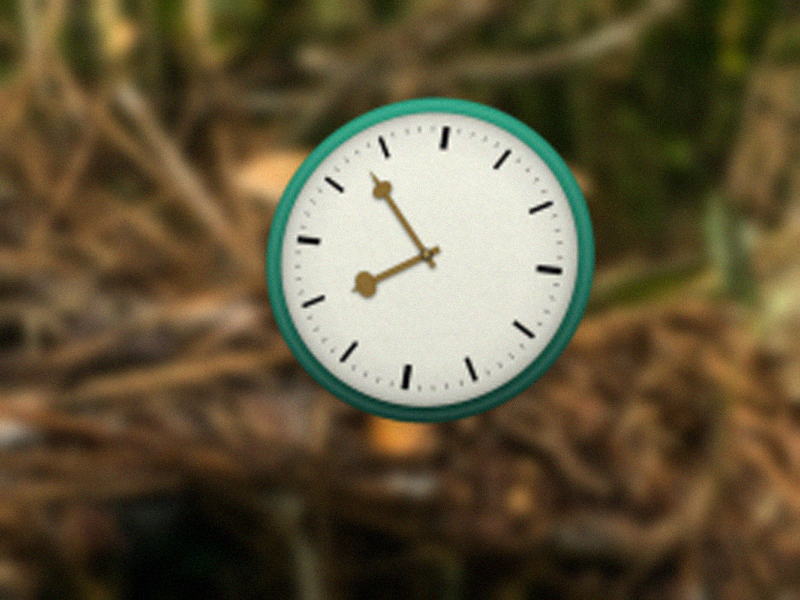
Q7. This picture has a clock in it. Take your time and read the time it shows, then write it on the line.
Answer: 7:53
